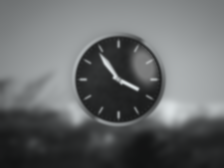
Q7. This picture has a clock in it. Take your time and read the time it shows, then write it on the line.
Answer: 3:54
